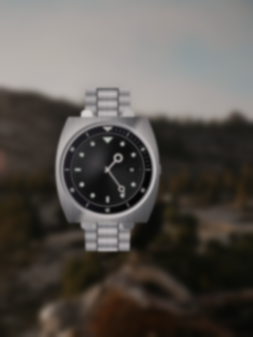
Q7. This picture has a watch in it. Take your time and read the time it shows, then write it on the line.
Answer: 1:24
